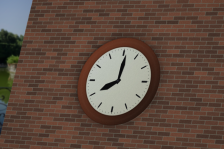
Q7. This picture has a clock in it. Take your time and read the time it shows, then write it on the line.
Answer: 8:01
